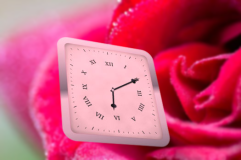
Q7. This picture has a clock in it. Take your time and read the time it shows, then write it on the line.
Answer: 6:10
